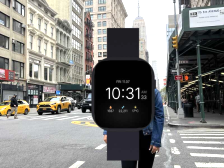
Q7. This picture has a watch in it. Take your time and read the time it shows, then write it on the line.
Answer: 10:31
